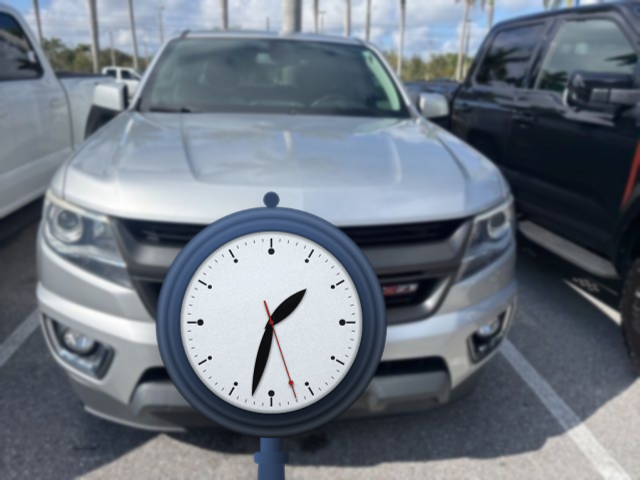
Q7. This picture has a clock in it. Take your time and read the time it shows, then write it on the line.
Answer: 1:32:27
